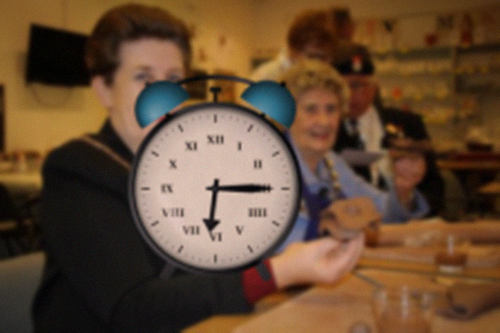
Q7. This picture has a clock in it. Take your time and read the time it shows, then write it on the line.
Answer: 6:15
